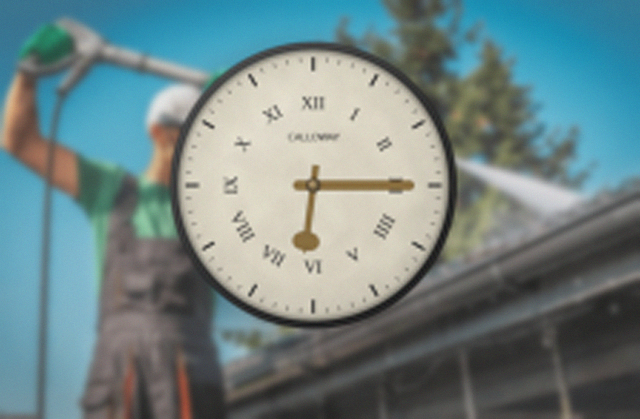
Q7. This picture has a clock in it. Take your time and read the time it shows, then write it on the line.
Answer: 6:15
